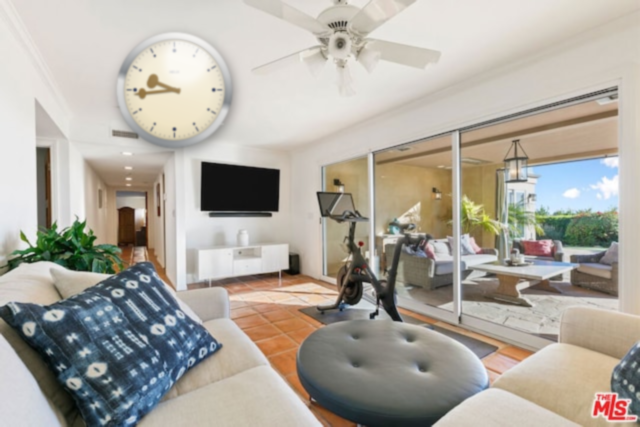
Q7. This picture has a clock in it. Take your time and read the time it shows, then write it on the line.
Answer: 9:44
